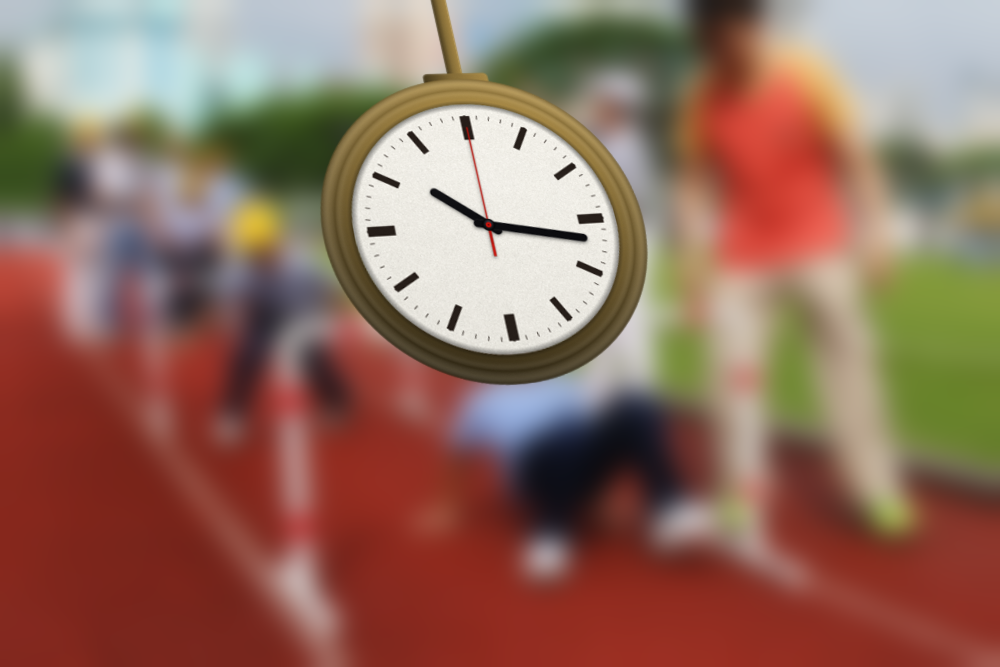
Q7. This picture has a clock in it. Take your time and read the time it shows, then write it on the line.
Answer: 10:17:00
